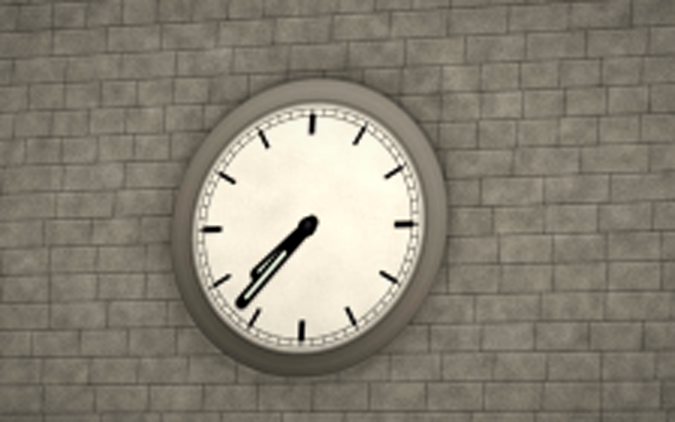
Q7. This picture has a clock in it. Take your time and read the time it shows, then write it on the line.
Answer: 7:37
